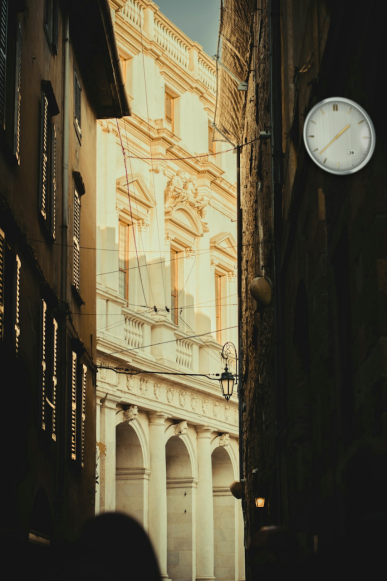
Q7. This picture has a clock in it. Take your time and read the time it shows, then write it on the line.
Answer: 1:38
